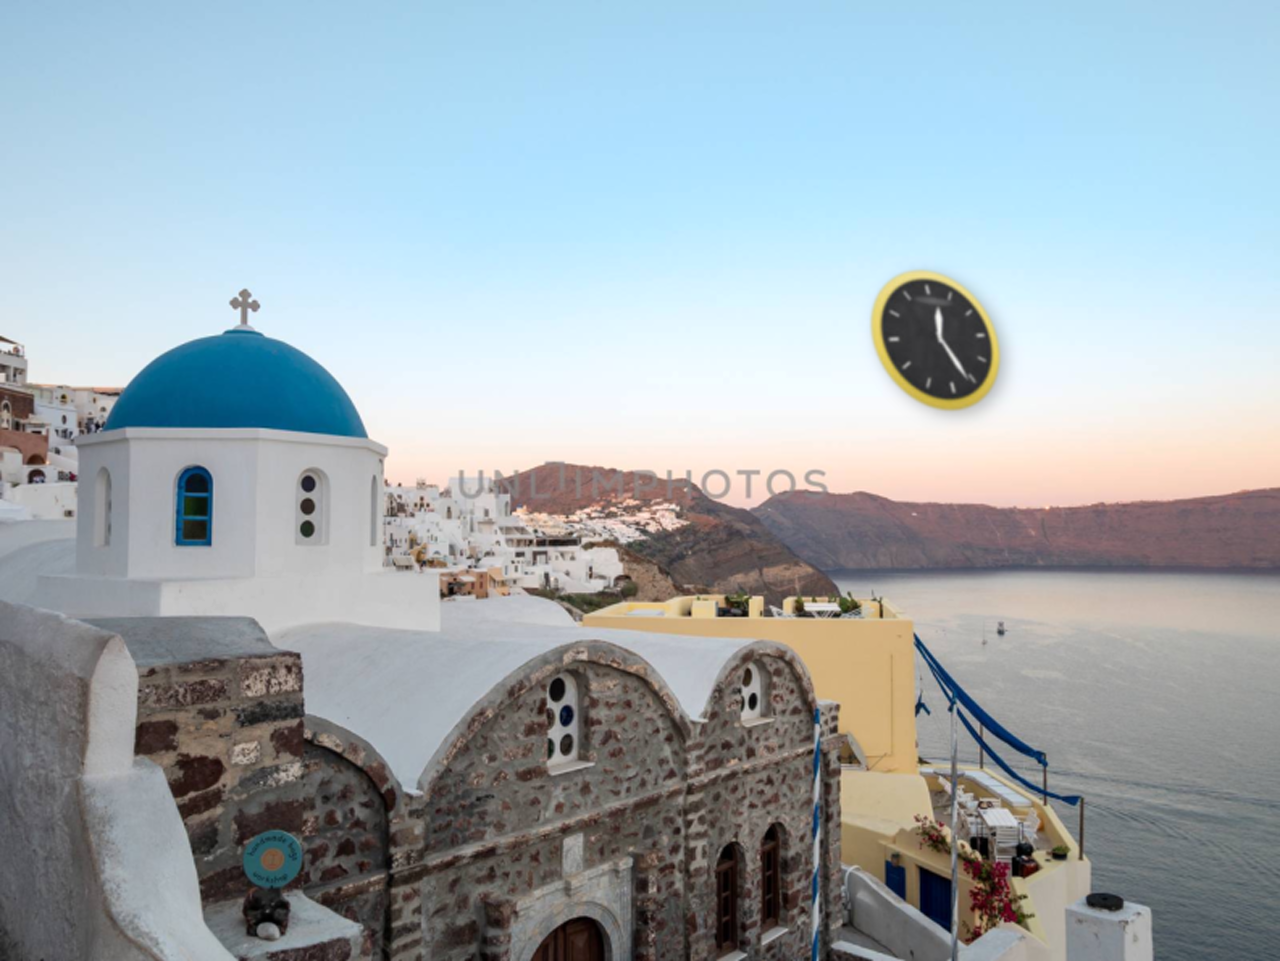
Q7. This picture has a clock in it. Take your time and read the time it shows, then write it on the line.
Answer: 12:26
